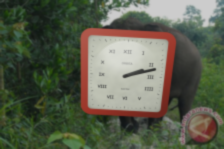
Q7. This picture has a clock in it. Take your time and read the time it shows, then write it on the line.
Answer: 2:12
